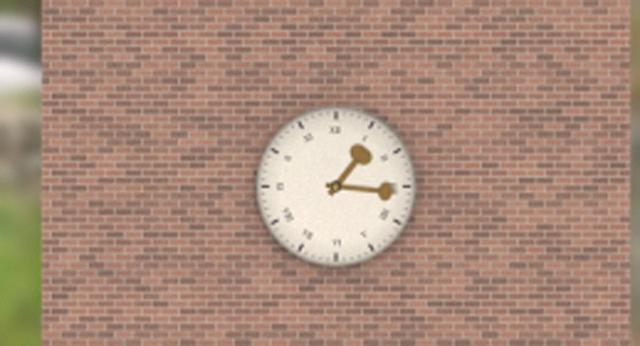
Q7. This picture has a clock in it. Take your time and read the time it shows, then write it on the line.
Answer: 1:16
